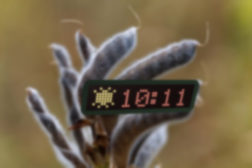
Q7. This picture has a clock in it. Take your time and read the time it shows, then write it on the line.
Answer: 10:11
